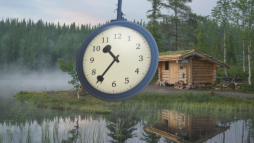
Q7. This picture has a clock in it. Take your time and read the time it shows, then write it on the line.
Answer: 10:36
